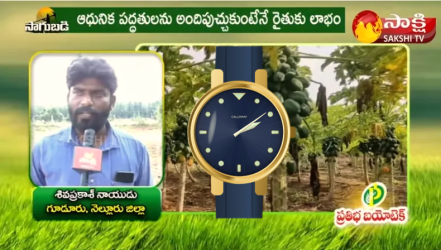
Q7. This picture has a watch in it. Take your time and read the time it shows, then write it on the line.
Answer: 2:09
